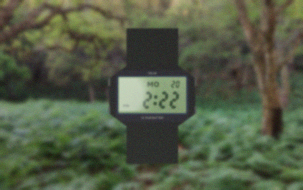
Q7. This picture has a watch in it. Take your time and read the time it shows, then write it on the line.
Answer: 2:22
